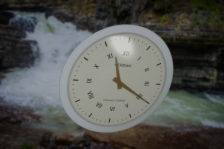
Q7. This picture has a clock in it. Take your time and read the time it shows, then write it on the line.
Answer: 11:20
